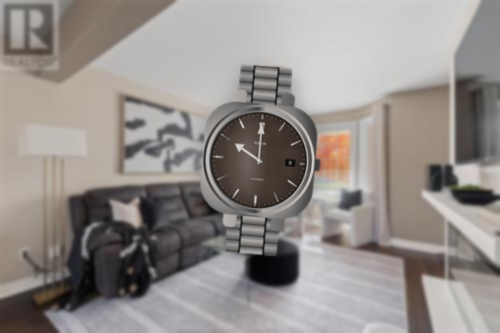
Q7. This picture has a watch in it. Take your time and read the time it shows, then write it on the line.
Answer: 10:00
